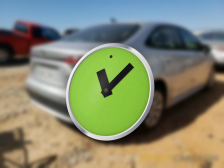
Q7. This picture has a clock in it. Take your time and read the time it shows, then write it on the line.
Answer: 11:07
